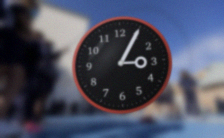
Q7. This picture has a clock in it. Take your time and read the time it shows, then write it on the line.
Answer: 3:05
